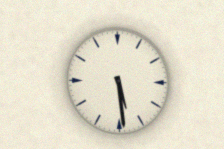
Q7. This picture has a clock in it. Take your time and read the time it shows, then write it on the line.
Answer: 5:29
